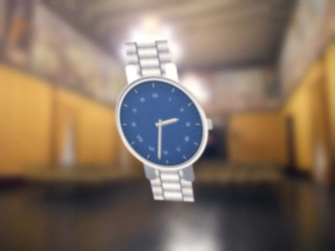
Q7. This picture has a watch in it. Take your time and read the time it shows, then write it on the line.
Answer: 2:32
